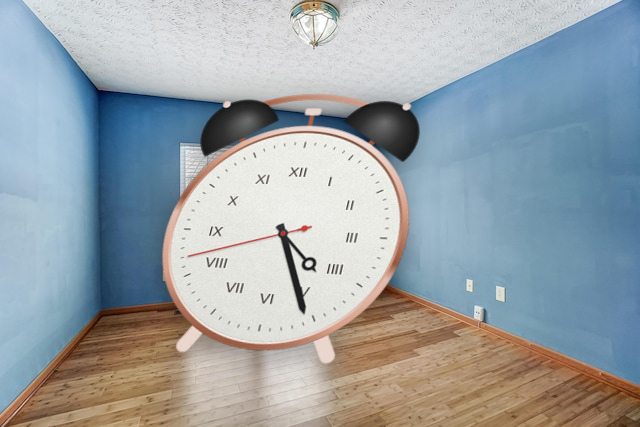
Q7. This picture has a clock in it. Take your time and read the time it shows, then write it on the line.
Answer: 4:25:42
